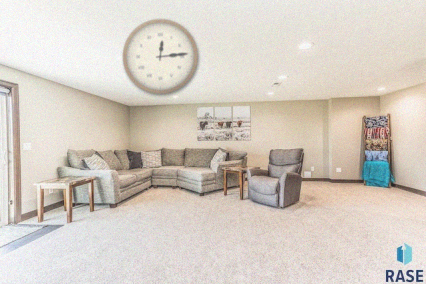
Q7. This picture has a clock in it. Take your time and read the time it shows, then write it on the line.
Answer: 12:14
